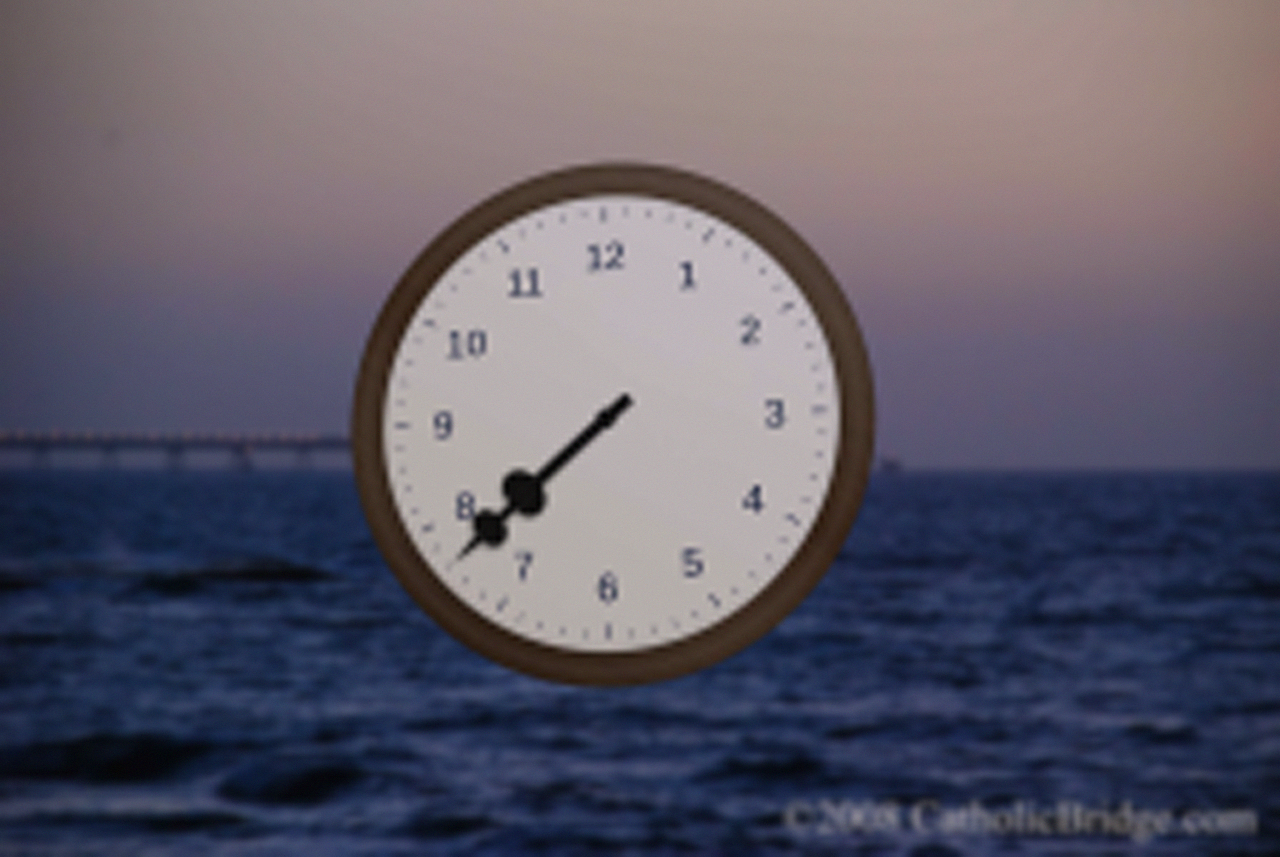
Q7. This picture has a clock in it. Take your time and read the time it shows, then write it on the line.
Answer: 7:38
